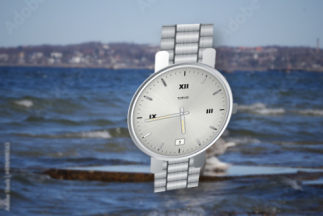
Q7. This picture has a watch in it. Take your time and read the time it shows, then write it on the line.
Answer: 5:44
